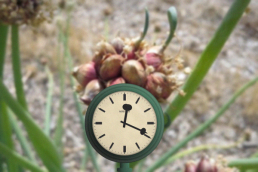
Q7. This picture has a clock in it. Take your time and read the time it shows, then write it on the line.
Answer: 12:19
